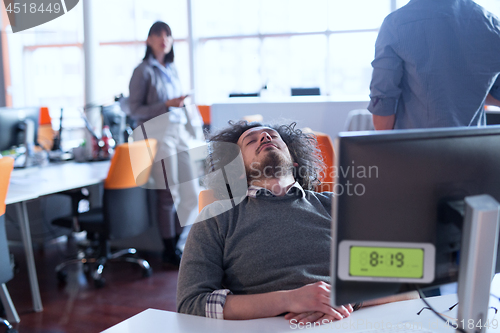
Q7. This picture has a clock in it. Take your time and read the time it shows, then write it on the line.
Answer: 8:19
